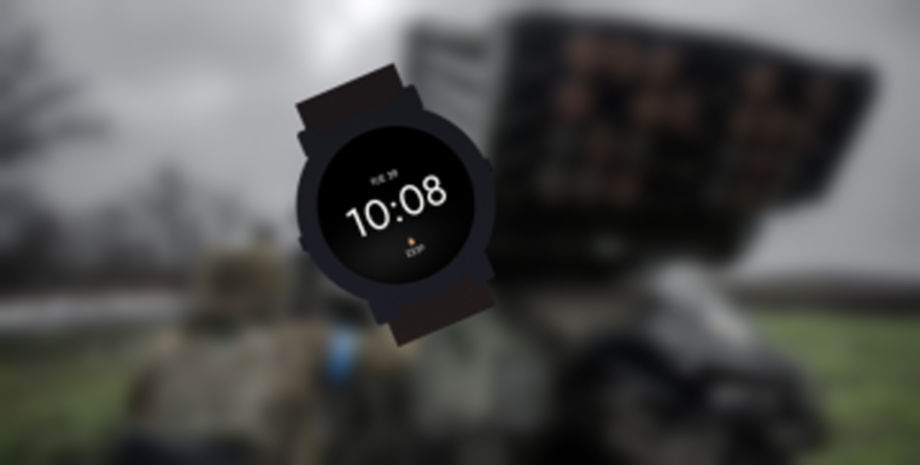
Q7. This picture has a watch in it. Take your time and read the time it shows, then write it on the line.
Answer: 10:08
